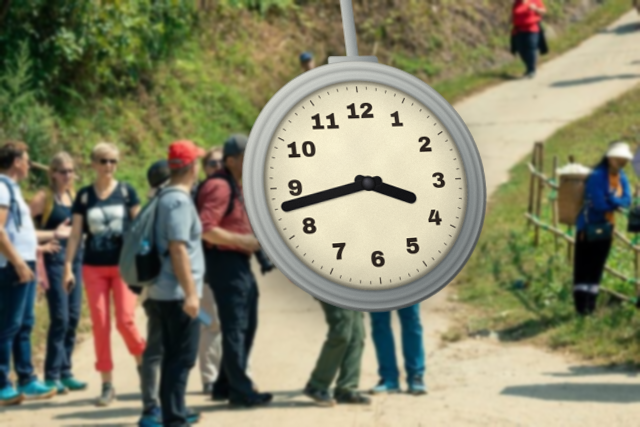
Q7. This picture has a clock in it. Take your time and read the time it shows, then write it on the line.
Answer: 3:43
